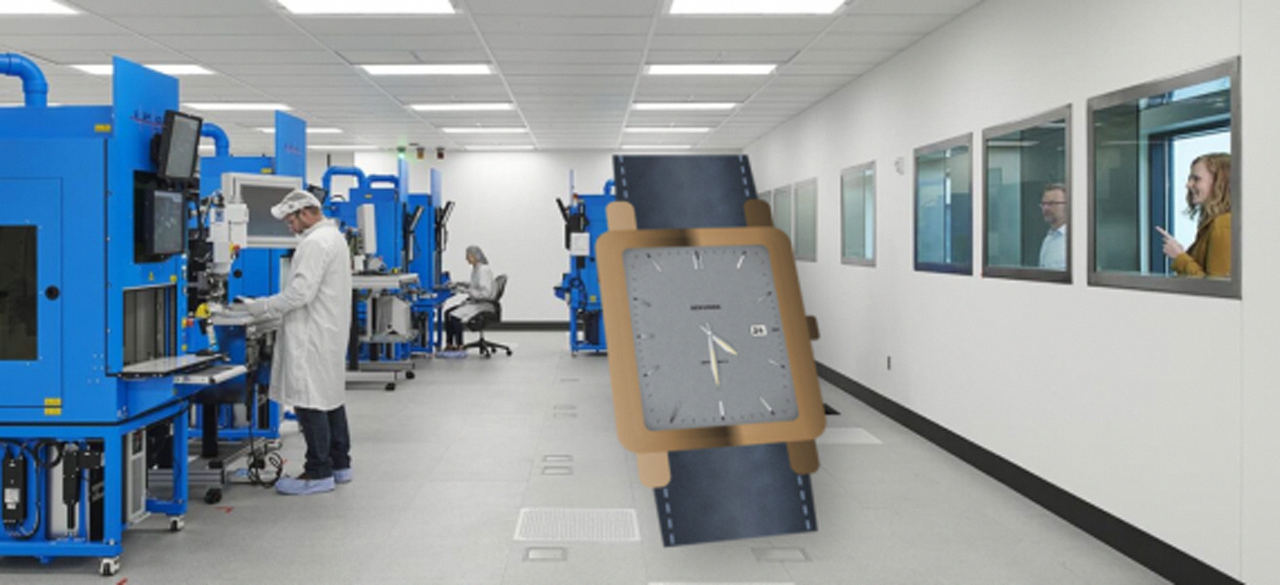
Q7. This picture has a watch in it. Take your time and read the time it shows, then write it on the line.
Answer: 4:30
